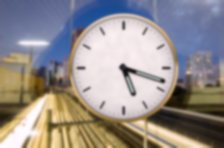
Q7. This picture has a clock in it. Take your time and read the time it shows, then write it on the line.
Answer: 5:18
